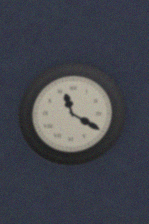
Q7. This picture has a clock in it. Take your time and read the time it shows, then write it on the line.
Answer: 11:20
